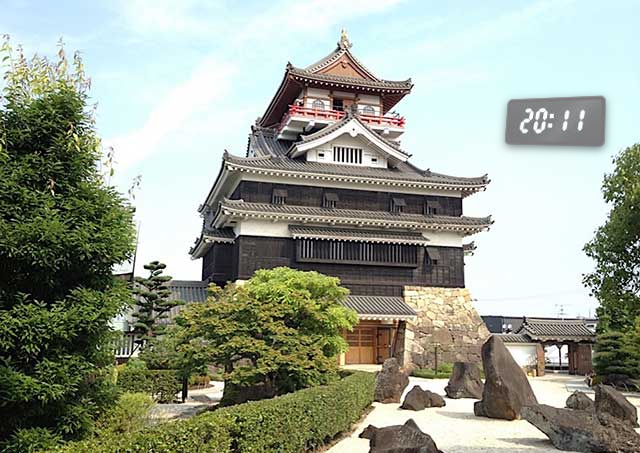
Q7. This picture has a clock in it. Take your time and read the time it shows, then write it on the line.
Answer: 20:11
